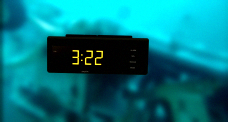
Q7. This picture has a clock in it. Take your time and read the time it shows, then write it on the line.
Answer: 3:22
